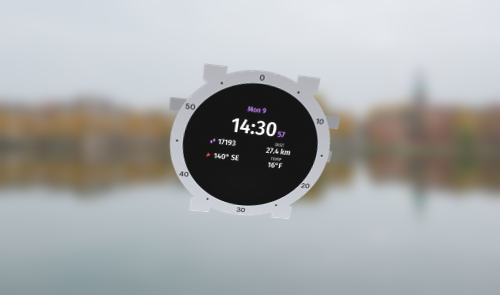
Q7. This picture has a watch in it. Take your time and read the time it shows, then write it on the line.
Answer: 14:30:57
